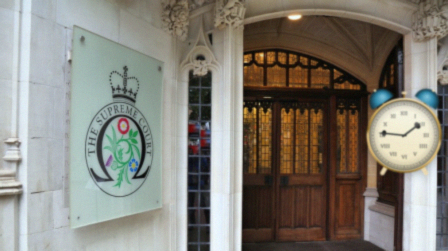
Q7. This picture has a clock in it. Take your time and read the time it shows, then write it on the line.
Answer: 1:46
